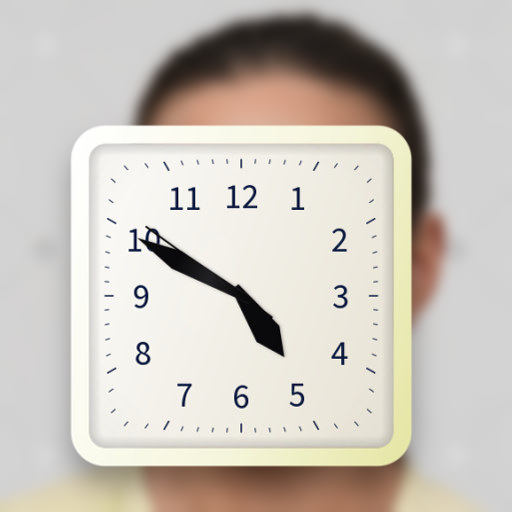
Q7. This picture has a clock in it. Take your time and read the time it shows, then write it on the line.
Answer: 4:49:51
